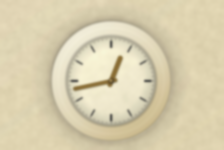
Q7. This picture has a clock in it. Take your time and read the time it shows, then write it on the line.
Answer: 12:43
